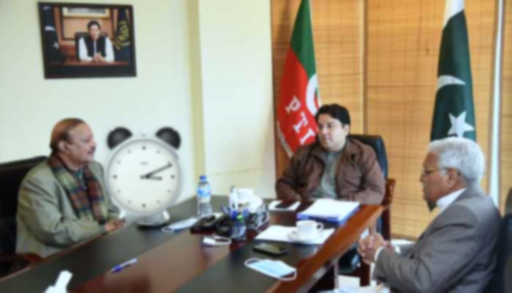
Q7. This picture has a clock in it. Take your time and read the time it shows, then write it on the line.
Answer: 3:11
